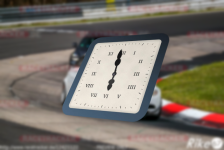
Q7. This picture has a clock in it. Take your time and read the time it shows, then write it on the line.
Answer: 5:59
